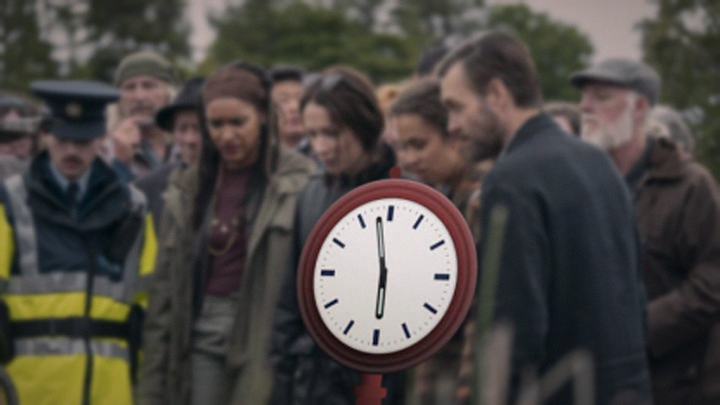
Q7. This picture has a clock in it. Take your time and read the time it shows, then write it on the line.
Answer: 5:58
